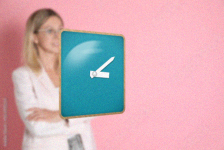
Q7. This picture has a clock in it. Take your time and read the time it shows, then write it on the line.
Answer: 3:09
